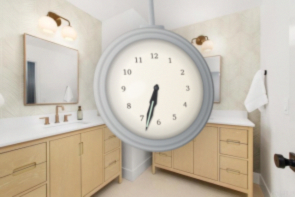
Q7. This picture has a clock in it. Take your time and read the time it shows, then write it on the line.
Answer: 6:33
